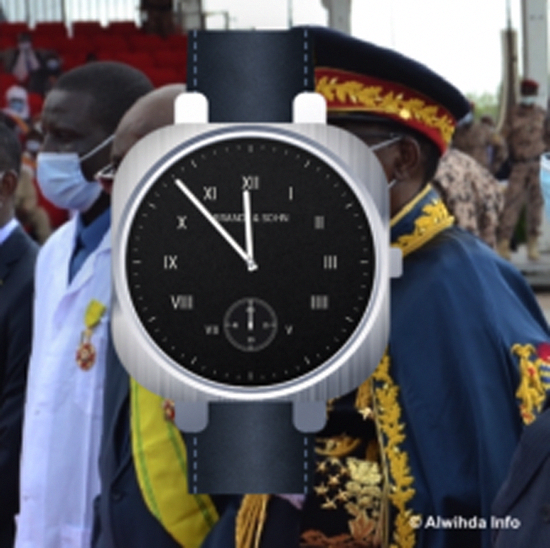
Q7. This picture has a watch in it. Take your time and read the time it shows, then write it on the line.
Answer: 11:53
